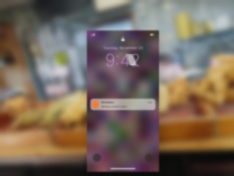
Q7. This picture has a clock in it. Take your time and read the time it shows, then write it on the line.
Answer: 9:42
